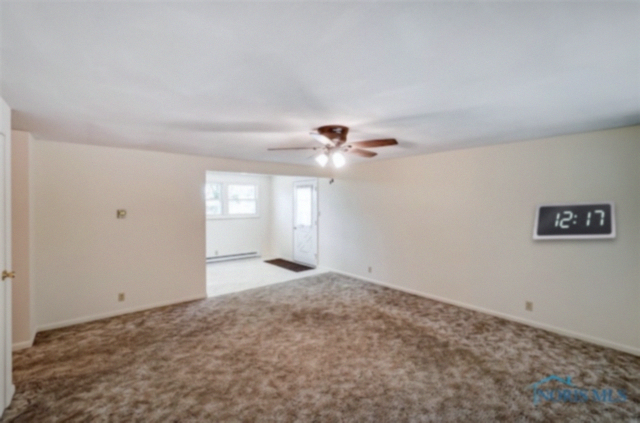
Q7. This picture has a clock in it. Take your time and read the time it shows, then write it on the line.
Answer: 12:17
